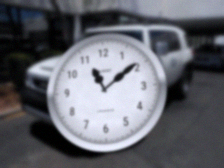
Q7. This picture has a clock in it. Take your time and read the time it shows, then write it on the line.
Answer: 11:09
